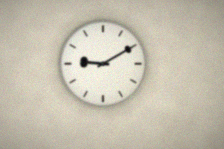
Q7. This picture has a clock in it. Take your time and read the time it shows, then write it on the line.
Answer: 9:10
